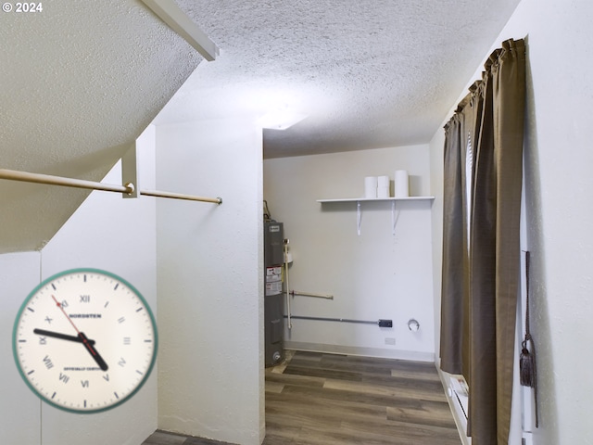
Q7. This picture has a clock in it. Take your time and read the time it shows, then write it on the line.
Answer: 4:46:54
